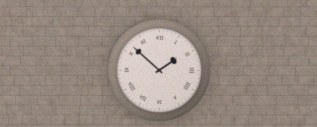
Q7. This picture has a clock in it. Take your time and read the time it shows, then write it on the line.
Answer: 1:52
